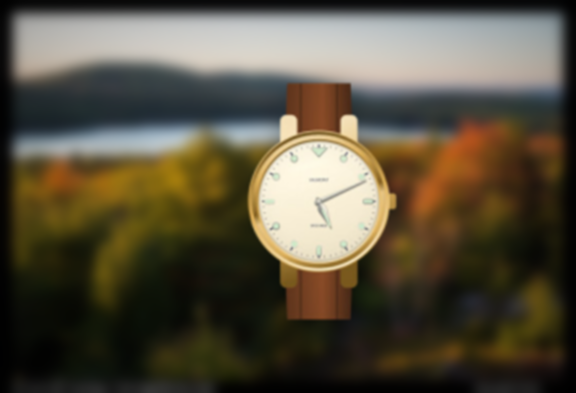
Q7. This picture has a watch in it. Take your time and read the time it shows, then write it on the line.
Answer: 5:11
